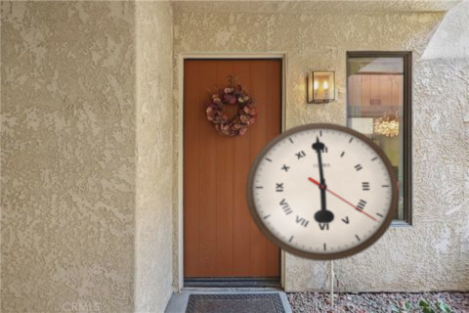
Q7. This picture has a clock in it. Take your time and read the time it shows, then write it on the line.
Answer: 5:59:21
